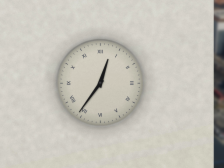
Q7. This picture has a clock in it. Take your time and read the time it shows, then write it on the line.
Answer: 12:36
